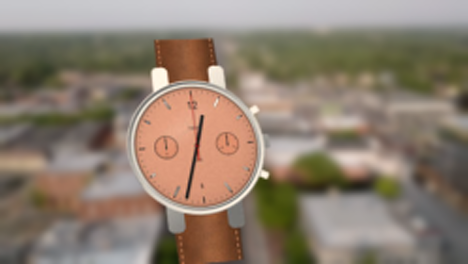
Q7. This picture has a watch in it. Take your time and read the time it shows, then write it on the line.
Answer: 12:33
